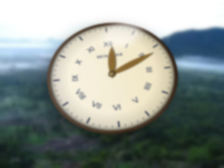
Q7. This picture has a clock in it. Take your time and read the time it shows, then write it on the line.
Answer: 12:11
